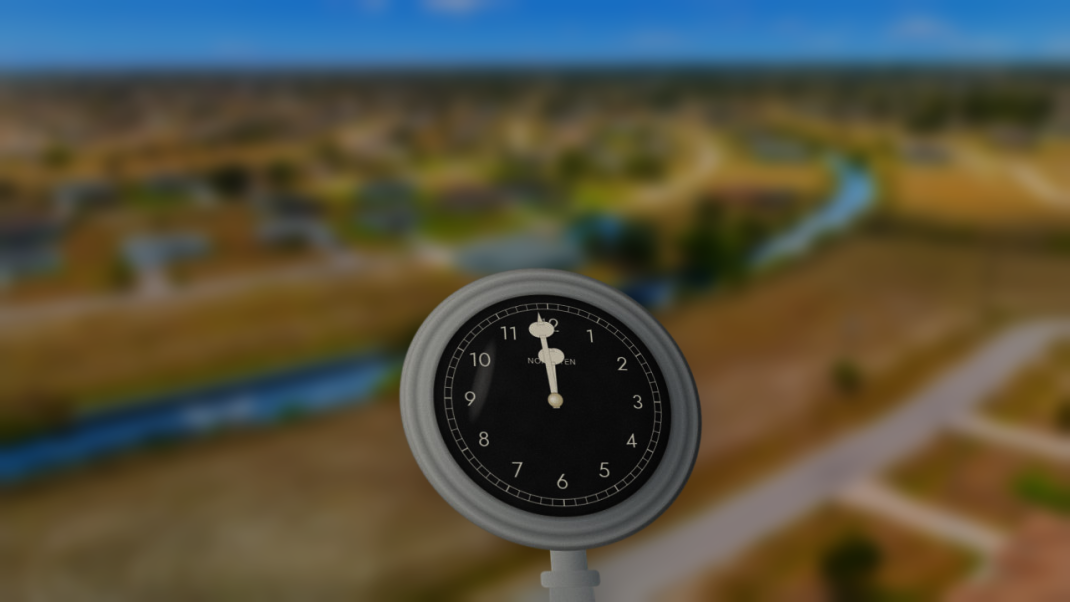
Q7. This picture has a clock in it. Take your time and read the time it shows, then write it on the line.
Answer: 11:59
